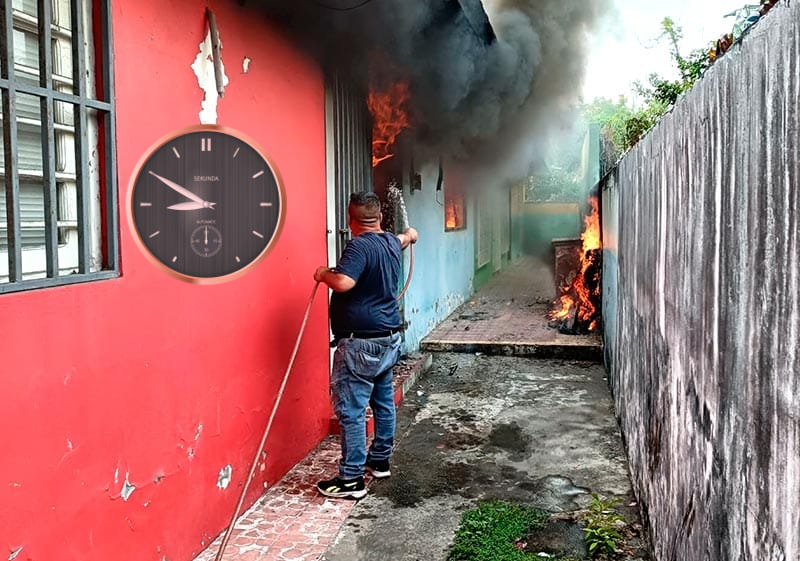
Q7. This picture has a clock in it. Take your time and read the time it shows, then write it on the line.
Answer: 8:50
